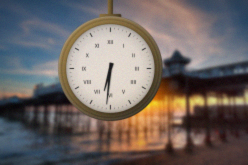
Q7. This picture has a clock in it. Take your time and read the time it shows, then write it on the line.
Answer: 6:31
